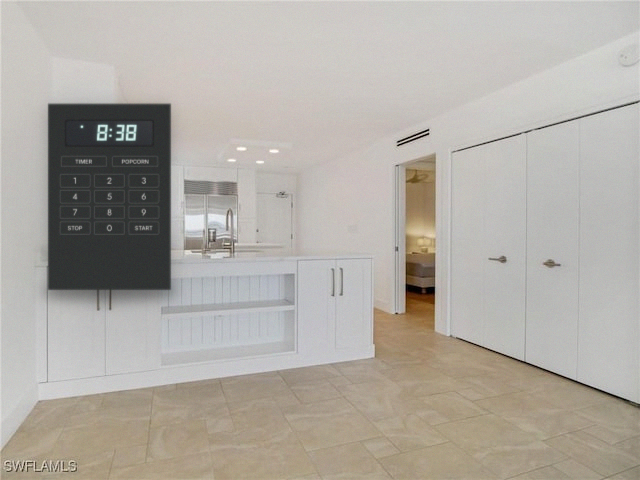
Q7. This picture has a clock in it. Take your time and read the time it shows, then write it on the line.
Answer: 8:38
